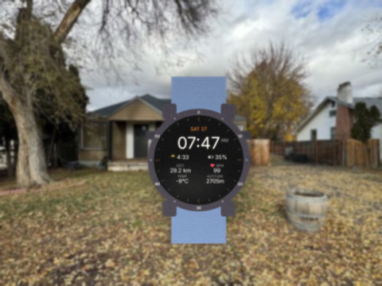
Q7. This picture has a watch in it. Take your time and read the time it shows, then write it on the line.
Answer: 7:47
